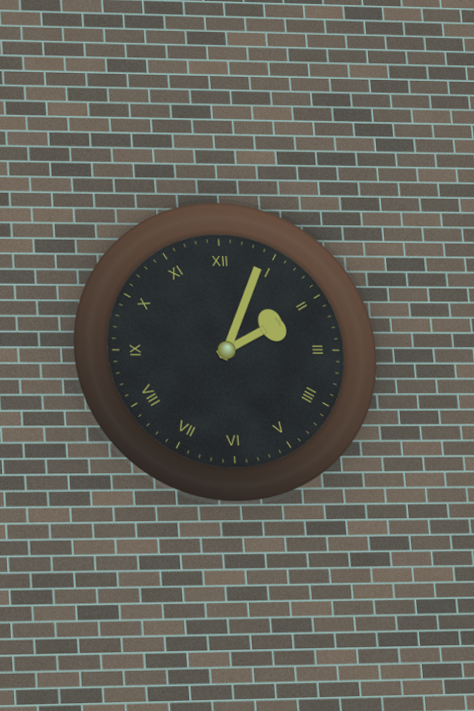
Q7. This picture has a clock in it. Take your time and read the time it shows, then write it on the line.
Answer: 2:04
